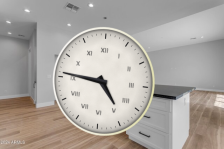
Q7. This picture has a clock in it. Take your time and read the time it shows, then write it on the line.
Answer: 4:46
